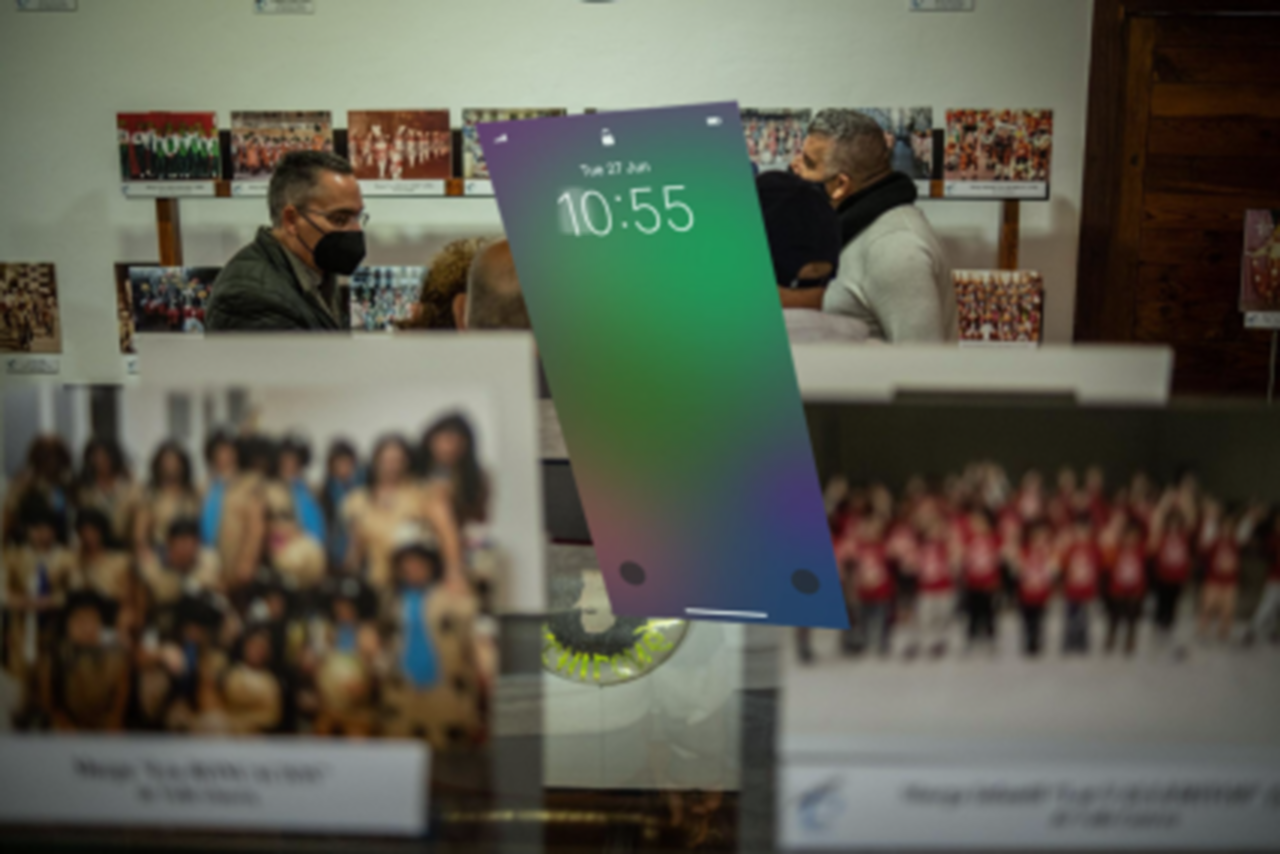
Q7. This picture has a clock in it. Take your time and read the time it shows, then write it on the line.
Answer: 10:55
